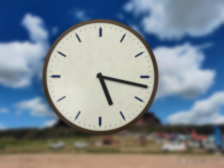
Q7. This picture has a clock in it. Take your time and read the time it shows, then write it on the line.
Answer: 5:17
